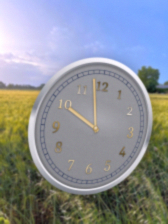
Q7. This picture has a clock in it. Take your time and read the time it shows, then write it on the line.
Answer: 9:58
